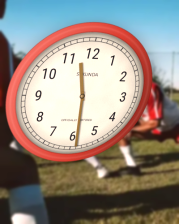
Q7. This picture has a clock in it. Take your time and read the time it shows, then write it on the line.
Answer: 11:29
